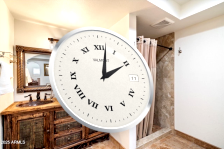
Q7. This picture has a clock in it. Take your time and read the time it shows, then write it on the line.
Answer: 2:02
